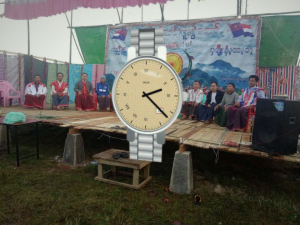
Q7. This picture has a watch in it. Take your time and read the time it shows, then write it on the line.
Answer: 2:22
